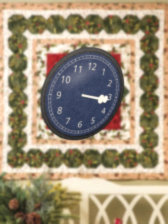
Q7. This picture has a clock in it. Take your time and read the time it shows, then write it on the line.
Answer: 3:16
